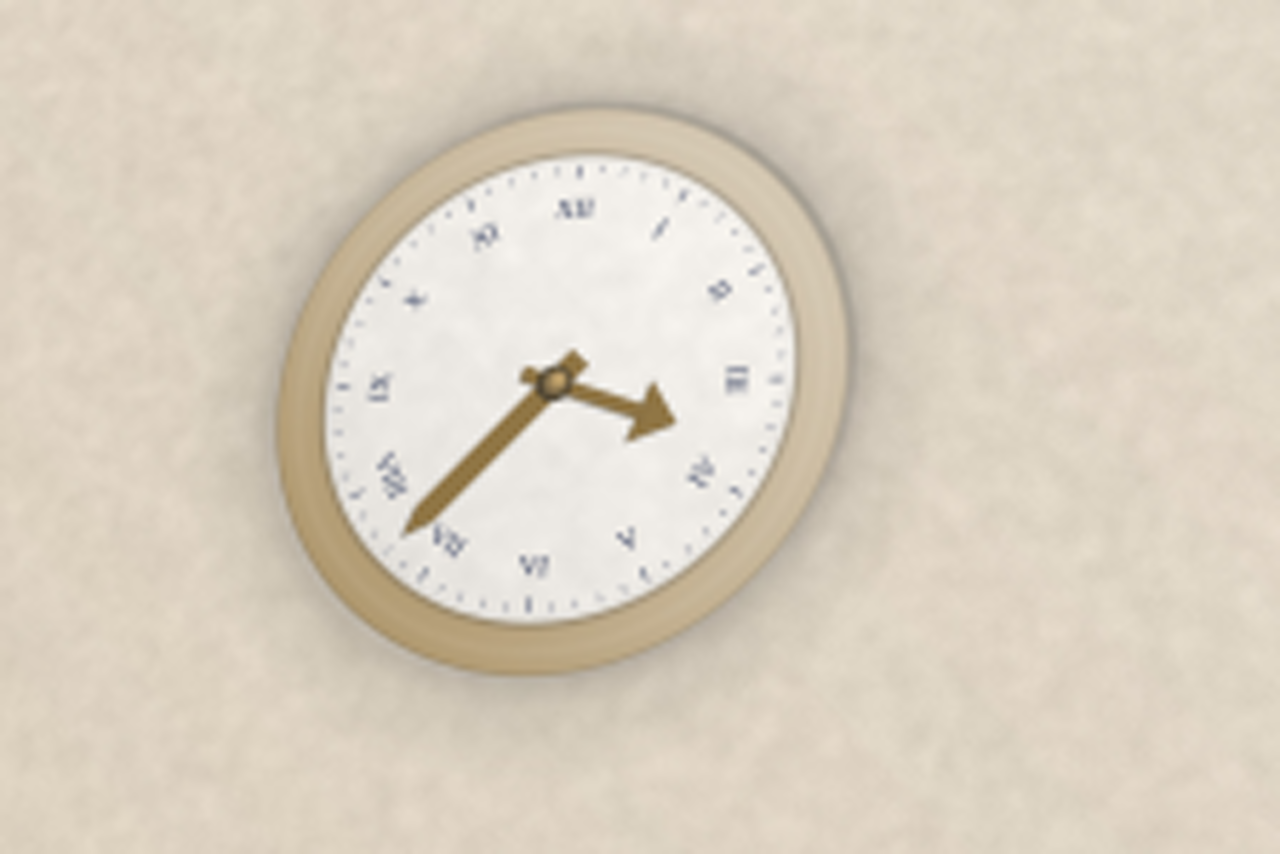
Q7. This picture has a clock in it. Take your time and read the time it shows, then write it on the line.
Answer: 3:37
